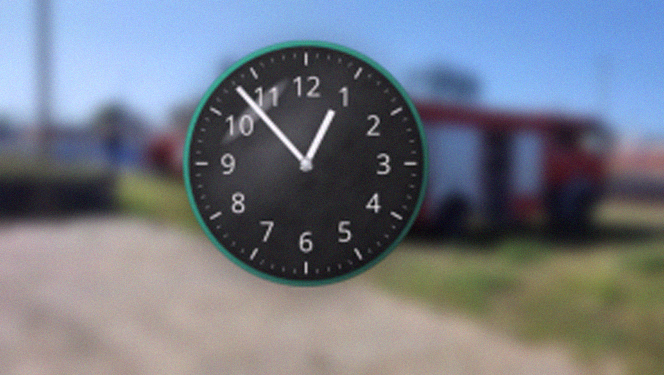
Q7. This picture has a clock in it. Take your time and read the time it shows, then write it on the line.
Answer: 12:53
